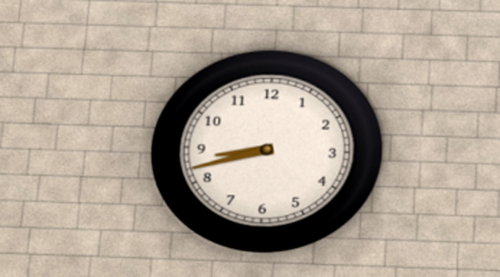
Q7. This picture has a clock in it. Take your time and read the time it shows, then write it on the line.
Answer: 8:42
